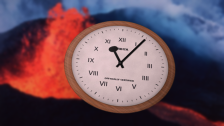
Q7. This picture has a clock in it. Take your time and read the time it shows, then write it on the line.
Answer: 11:06
